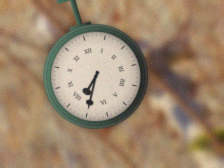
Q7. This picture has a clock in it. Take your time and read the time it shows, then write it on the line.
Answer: 7:35
